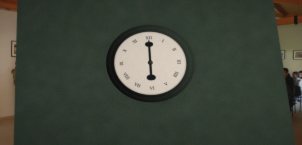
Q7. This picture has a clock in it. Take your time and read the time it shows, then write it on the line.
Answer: 6:00
